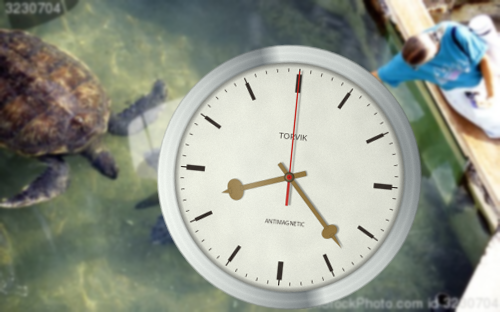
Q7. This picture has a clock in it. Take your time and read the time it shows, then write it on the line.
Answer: 8:23:00
